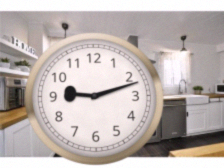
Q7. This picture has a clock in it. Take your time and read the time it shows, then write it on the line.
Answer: 9:12
